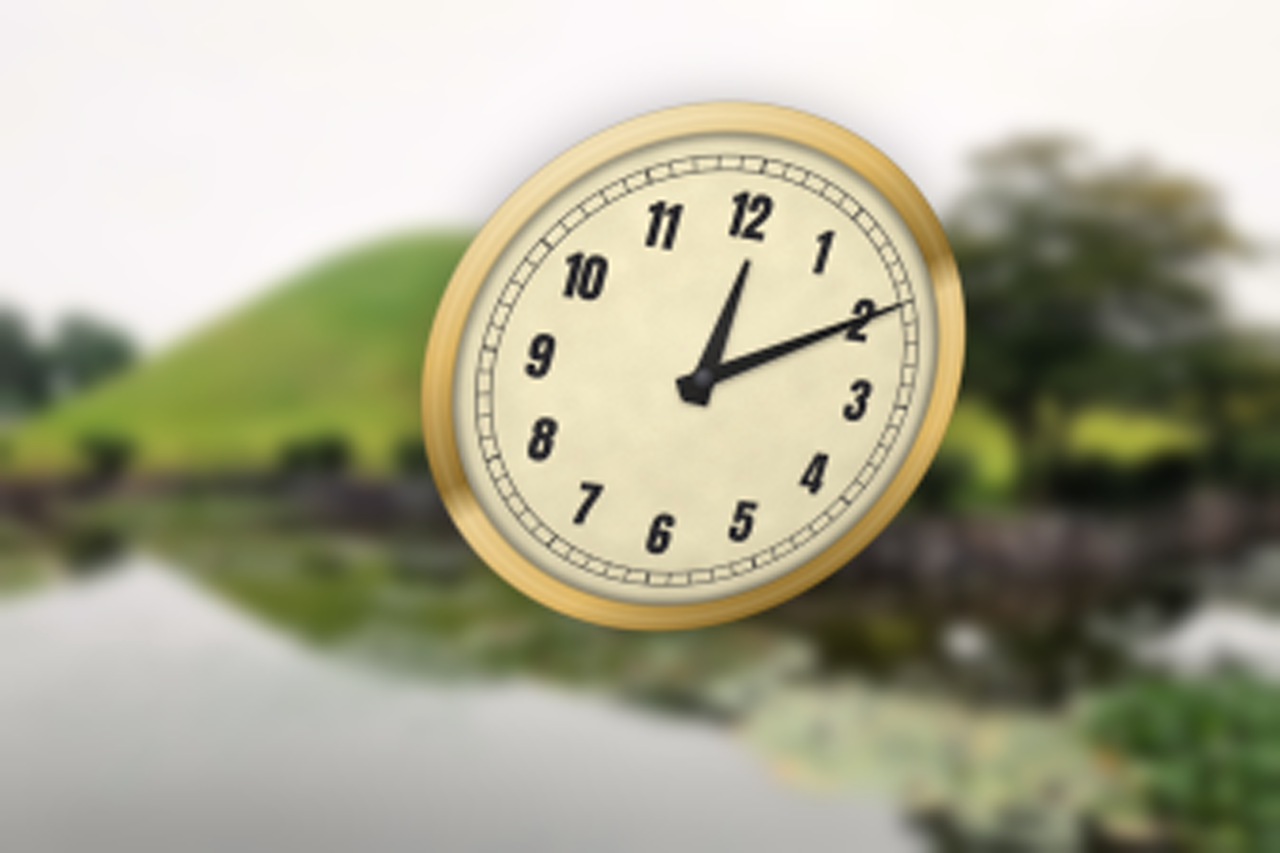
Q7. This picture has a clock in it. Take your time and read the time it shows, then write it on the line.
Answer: 12:10
